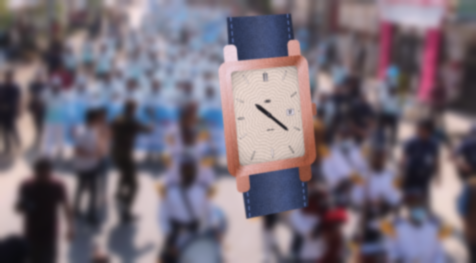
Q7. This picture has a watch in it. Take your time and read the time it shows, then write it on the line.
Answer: 10:22
